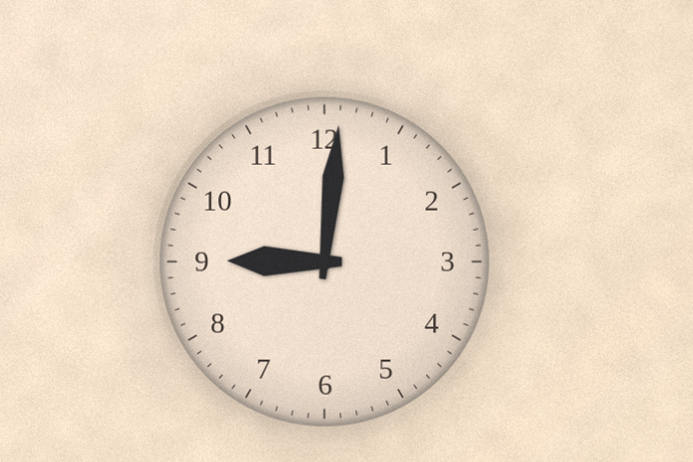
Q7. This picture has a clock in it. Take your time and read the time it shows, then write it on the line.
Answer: 9:01
